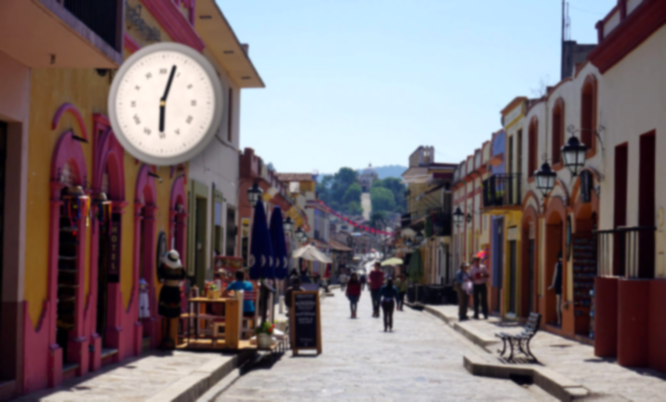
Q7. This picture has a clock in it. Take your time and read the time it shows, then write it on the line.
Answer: 6:03
